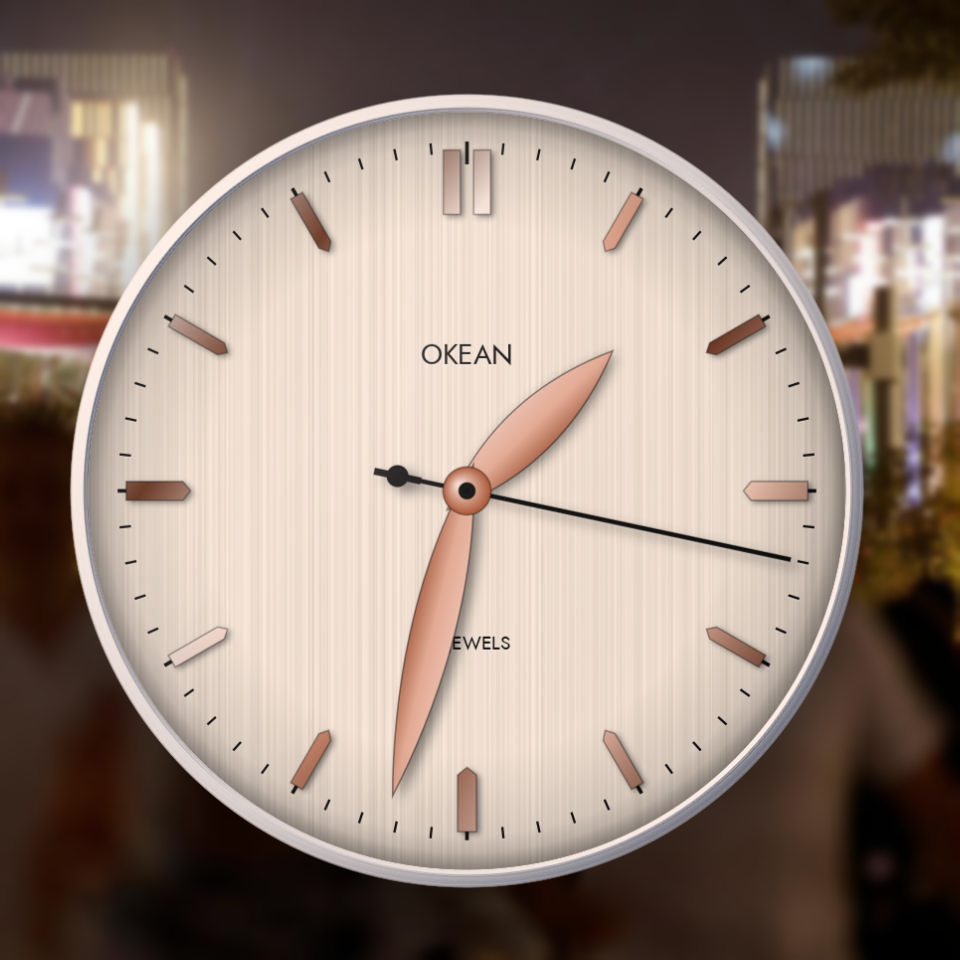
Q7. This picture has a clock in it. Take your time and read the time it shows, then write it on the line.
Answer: 1:32:17
